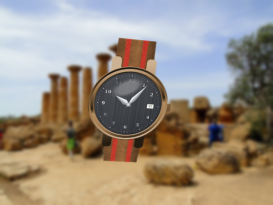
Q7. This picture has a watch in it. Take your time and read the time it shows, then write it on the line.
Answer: 10:06
